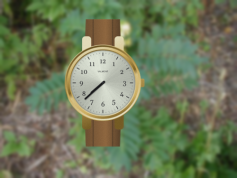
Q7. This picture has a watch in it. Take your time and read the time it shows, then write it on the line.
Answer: 7:38
